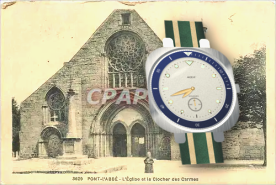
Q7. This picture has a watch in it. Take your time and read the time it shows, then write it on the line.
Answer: 7:42
